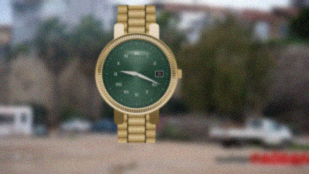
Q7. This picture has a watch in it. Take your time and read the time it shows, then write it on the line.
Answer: 9:19
